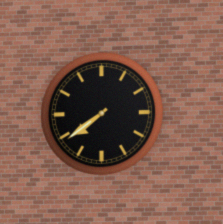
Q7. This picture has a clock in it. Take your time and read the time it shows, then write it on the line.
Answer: 7:39
